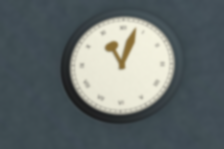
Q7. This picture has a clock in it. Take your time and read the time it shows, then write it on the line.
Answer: 11:03
